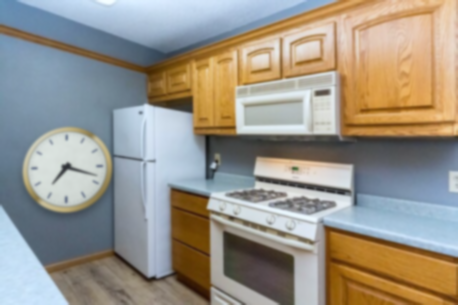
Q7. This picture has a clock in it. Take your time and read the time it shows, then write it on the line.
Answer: 7:18
